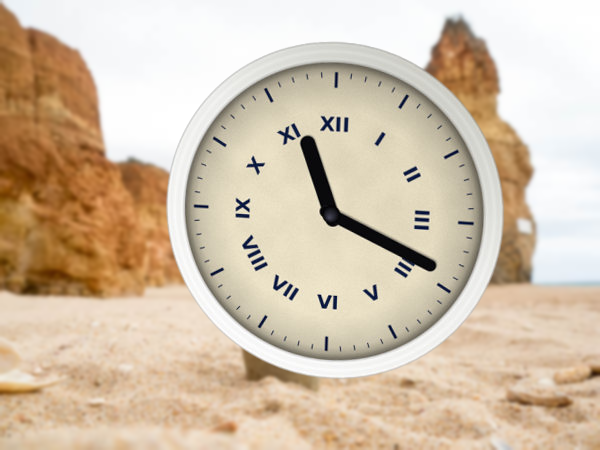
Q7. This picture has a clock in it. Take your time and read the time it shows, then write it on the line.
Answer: 11:19
